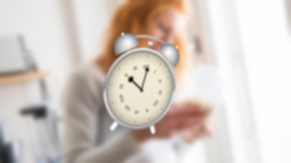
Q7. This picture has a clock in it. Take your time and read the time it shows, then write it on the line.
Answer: 10:01
